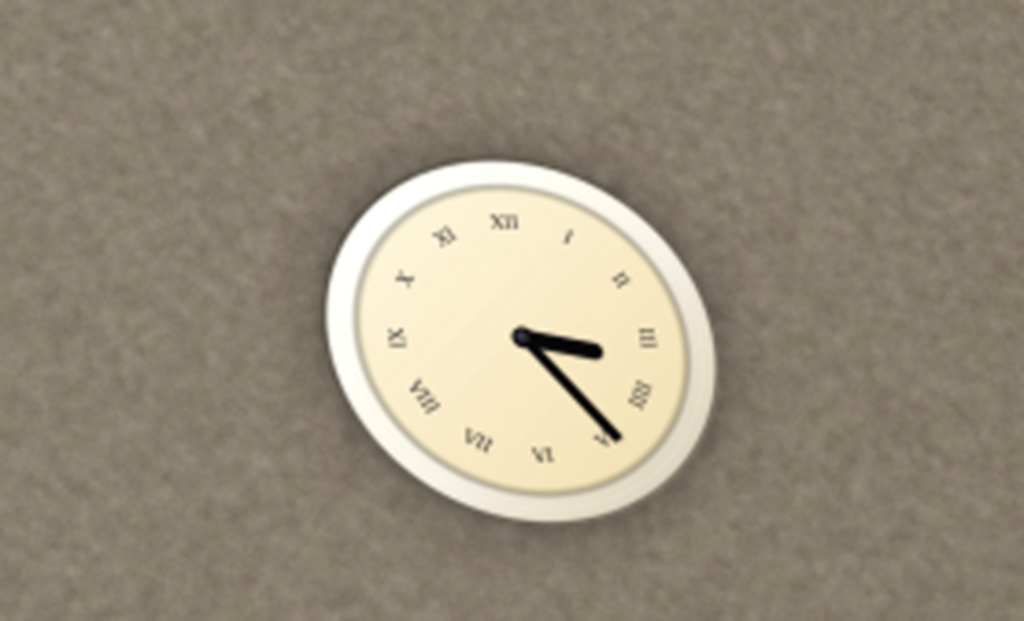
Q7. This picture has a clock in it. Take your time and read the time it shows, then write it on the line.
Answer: 3:24
